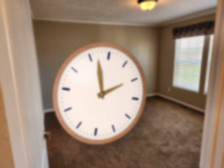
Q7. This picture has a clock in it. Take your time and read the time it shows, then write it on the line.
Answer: 1:57
